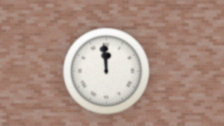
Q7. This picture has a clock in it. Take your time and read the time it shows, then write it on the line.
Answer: 11:59
